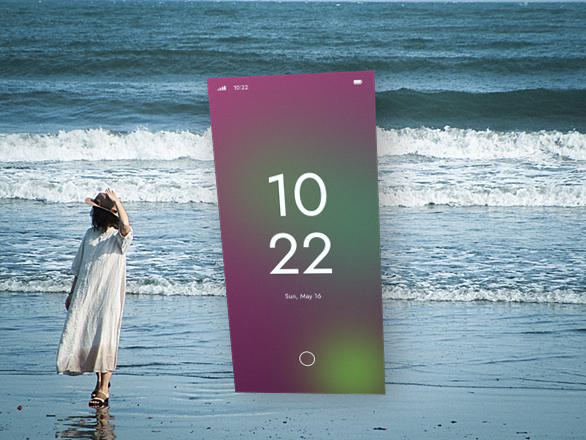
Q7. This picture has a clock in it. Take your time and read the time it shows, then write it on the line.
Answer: 10:22
